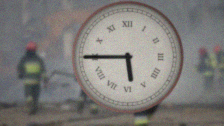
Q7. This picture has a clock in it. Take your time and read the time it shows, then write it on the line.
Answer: 5:45
